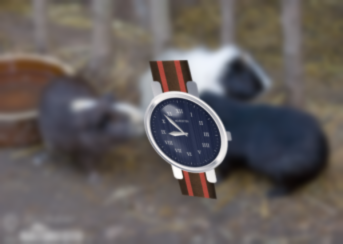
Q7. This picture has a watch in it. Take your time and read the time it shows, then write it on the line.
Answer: 8:53
